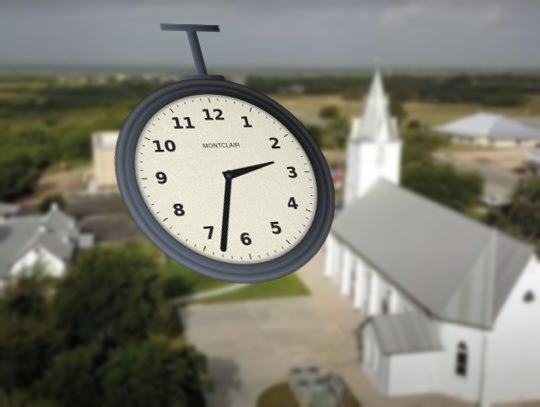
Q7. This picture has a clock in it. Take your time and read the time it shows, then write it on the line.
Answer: 2:33
